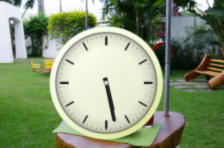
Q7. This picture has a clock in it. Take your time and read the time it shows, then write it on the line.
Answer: 5:28
